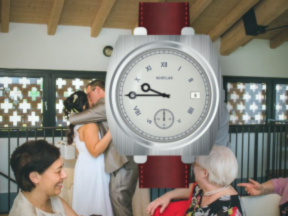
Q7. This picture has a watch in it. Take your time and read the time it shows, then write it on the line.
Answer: 9:45
